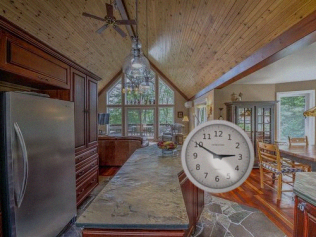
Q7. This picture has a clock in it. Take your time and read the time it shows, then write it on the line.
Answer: 2:50
